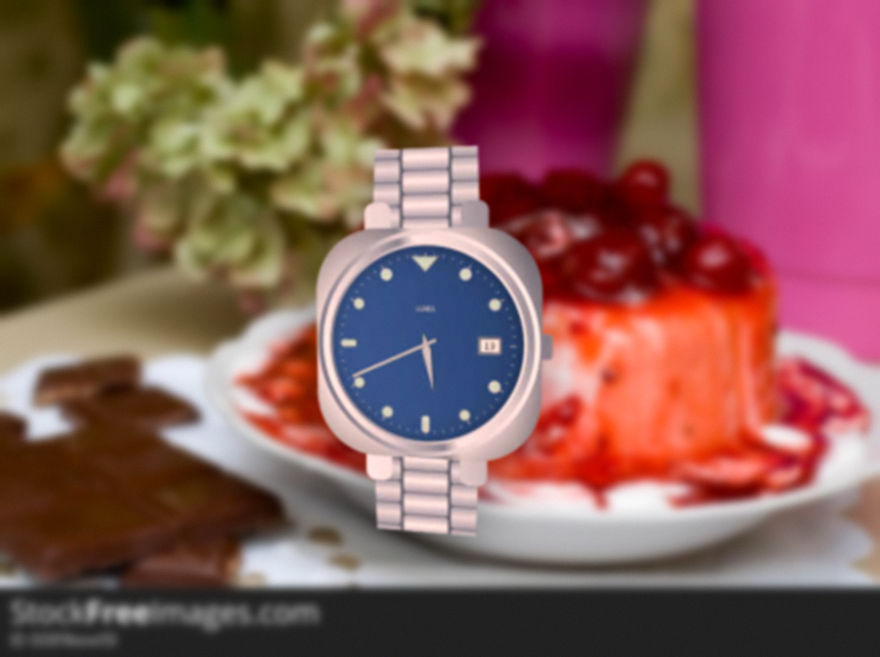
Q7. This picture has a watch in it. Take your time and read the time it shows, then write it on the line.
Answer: 5:41
